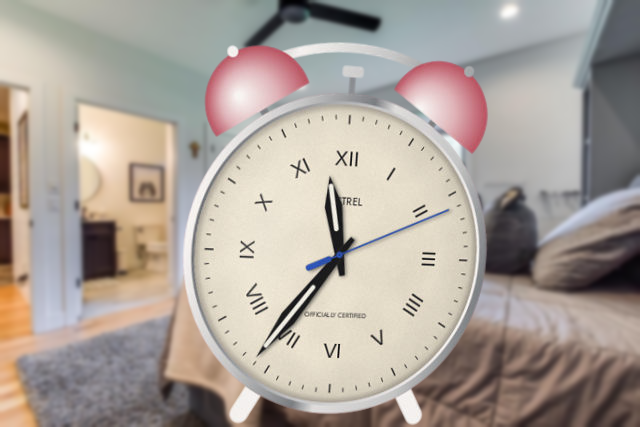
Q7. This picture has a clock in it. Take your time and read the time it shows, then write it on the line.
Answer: 11:36:11
